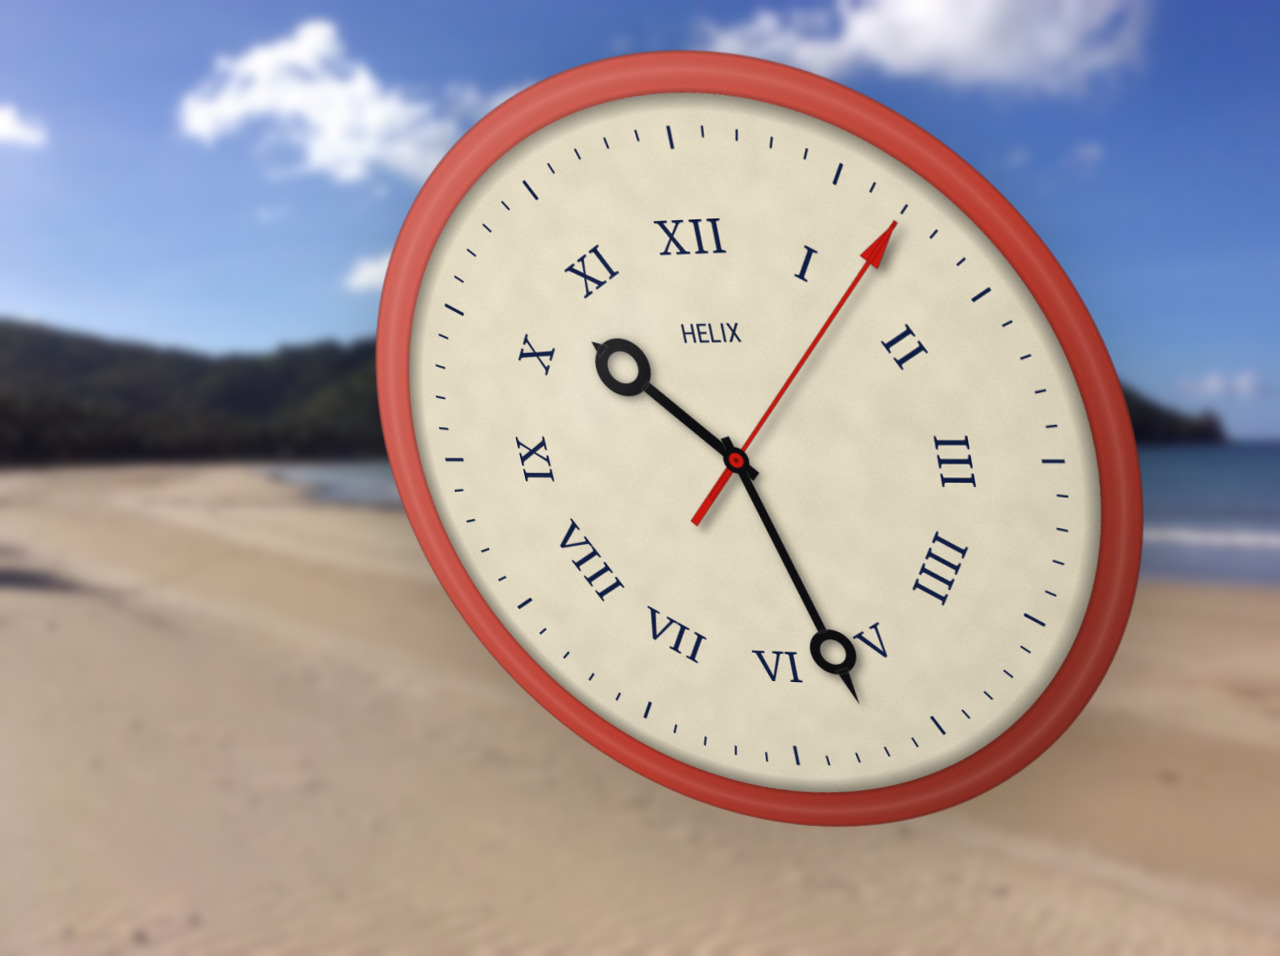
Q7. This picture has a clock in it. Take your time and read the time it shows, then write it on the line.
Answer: 10:27:07
